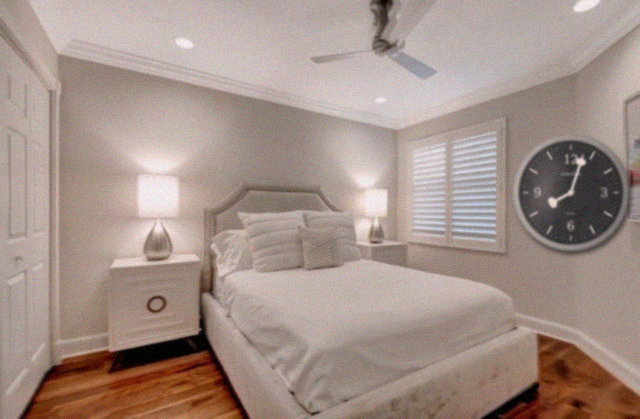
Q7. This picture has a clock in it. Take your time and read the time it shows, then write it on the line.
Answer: 8:03
